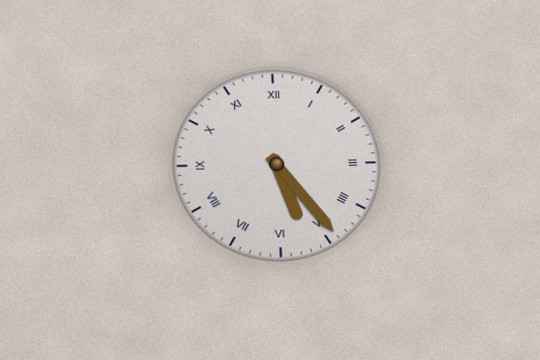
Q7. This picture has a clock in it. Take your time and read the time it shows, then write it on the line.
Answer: 5:24
